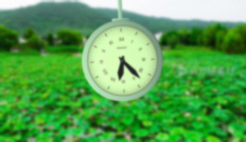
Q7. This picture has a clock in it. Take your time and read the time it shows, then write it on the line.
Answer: 6:23
